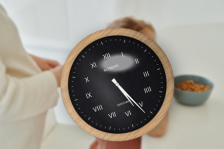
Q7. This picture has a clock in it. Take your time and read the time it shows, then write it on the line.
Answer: 5:26
